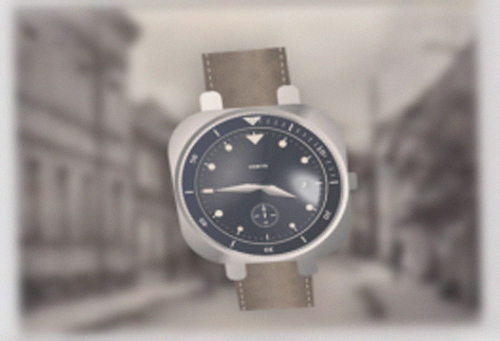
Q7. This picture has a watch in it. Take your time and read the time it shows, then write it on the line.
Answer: 3:45
